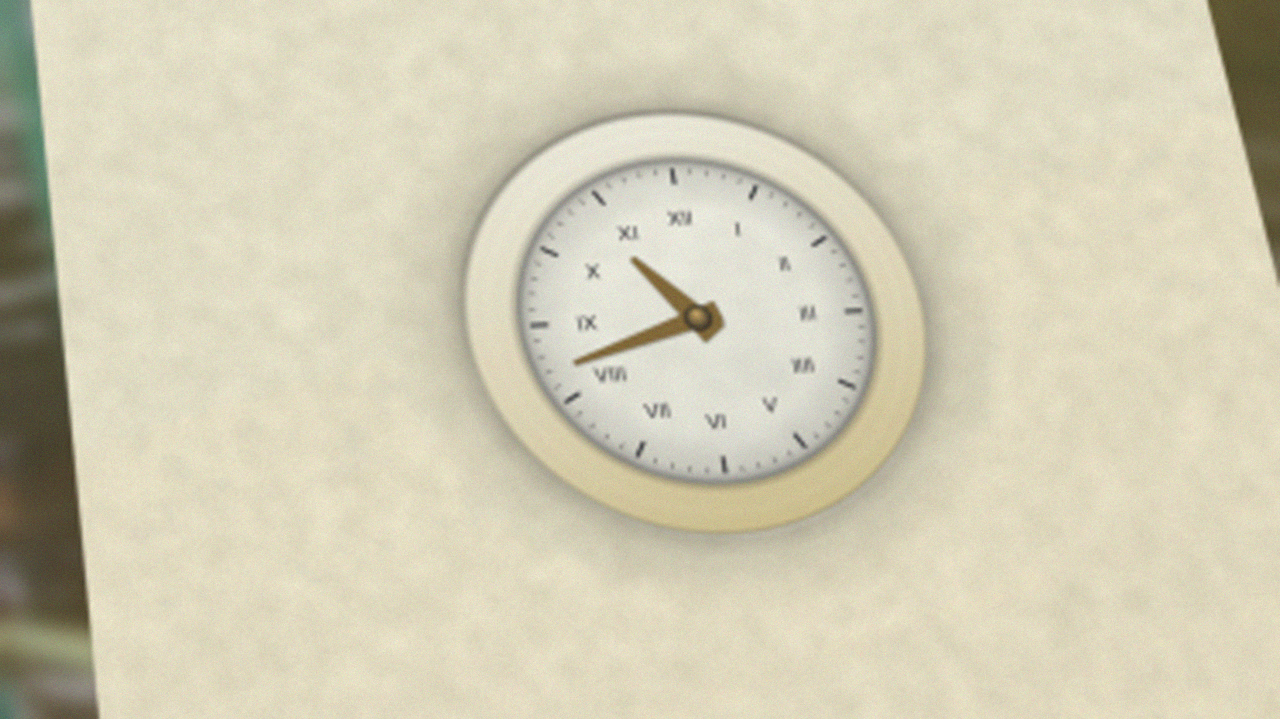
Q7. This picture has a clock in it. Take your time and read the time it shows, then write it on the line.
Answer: 10:42
